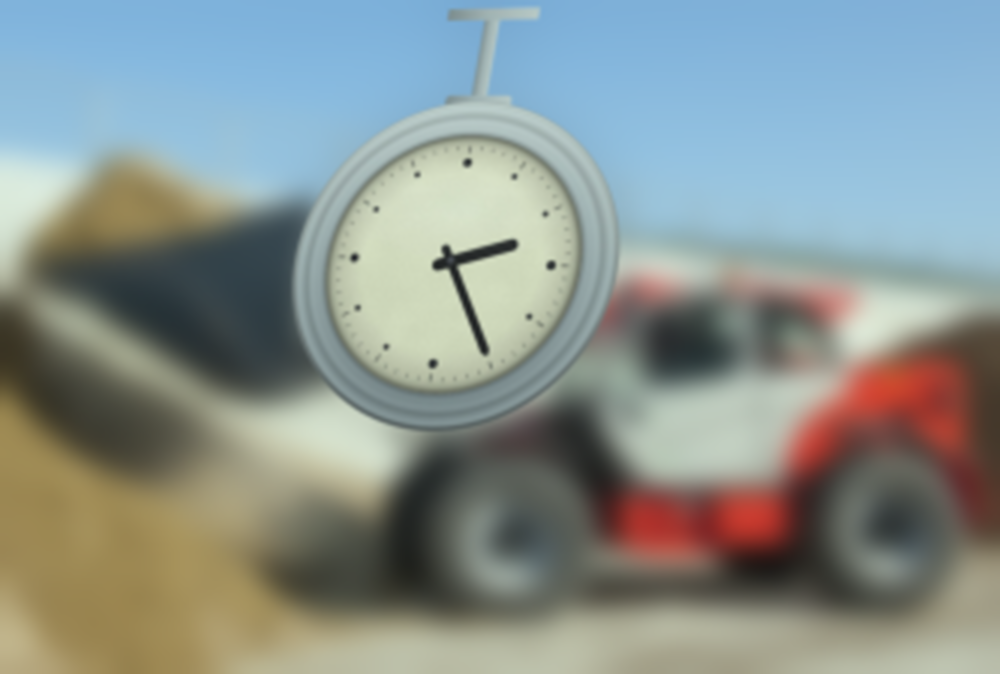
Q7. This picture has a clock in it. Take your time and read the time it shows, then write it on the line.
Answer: 2:25
